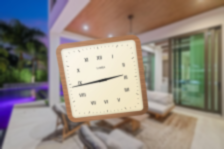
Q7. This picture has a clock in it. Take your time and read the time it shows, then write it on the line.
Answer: 2:44
